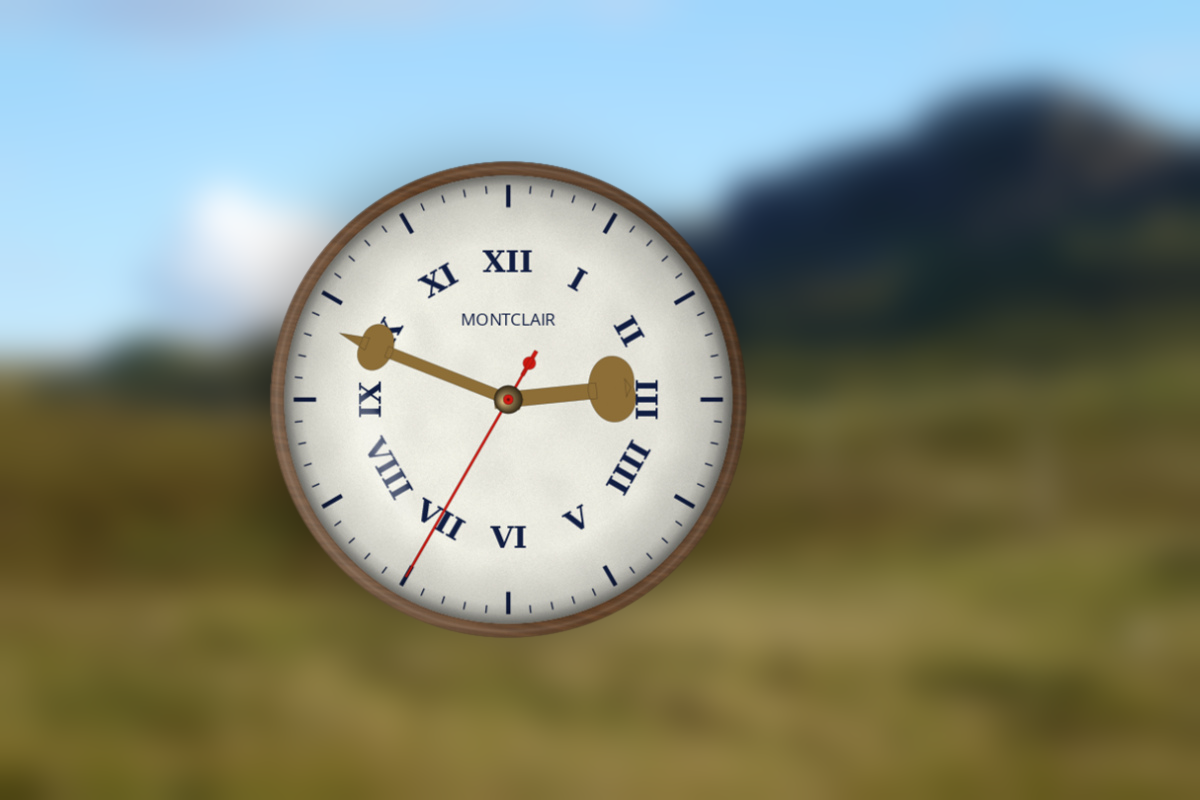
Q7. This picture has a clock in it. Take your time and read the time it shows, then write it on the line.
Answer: 2:48:35
